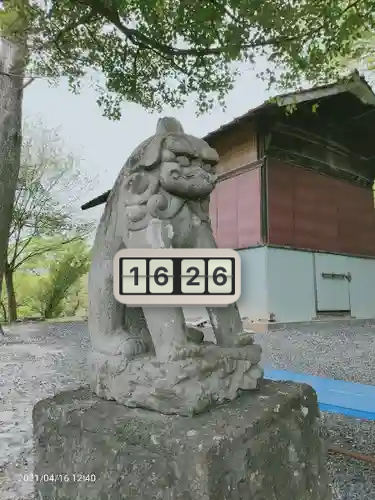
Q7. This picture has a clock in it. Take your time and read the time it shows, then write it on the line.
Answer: 16:26
